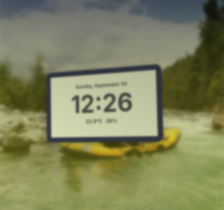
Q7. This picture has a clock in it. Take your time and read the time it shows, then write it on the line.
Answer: 12:26
